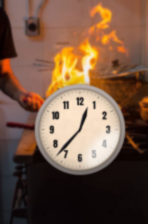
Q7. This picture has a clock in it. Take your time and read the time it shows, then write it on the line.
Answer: 12:37
